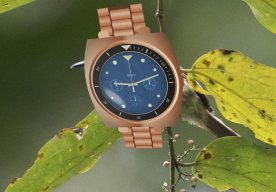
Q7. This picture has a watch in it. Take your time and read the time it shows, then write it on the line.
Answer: 9:12
